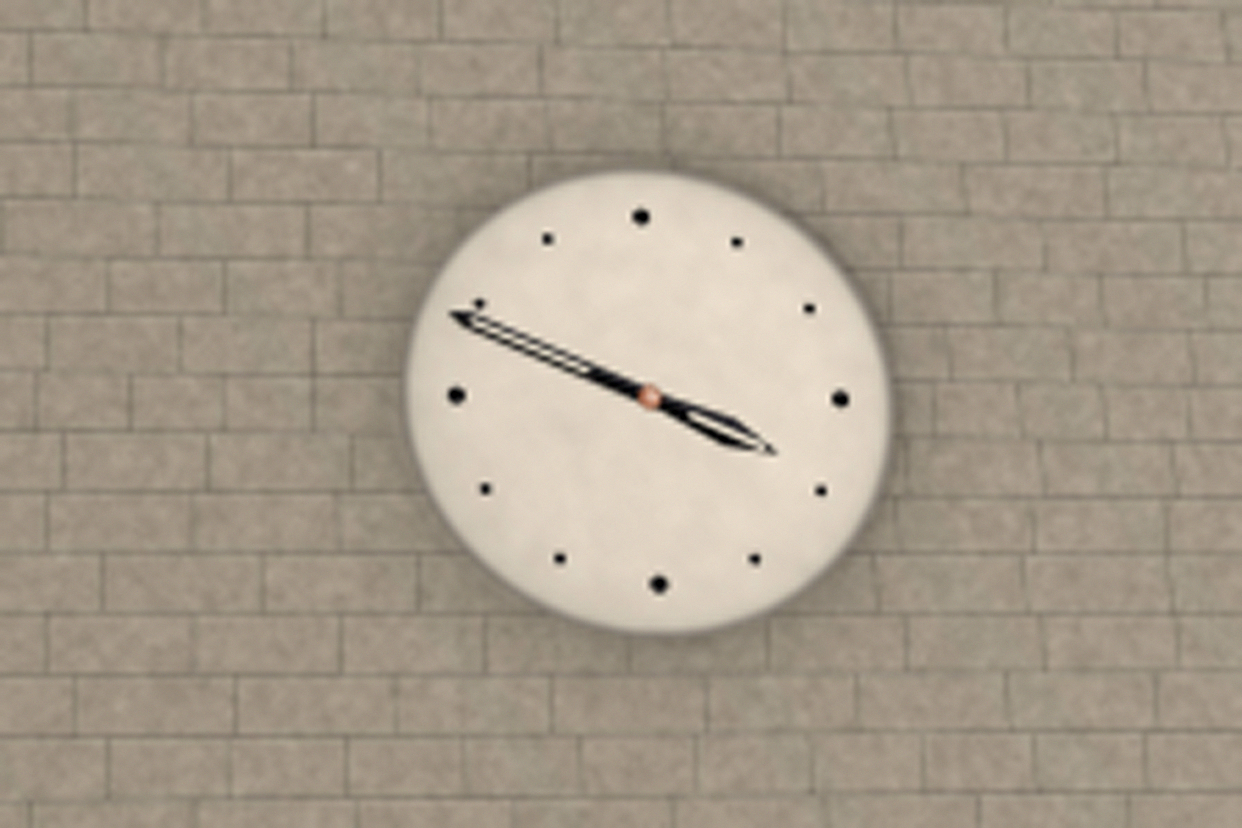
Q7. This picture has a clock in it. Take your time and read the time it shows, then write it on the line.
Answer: 3:49
